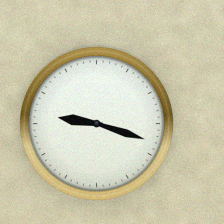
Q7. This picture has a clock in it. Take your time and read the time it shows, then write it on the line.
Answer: 9:18
